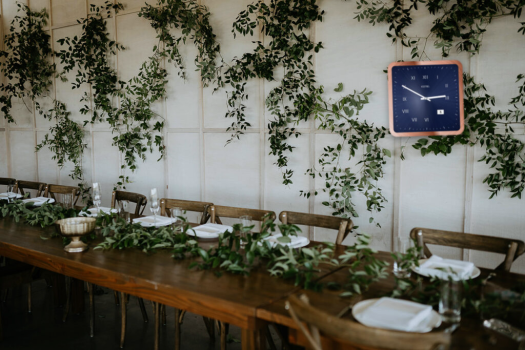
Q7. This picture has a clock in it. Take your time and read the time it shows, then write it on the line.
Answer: 2:50
